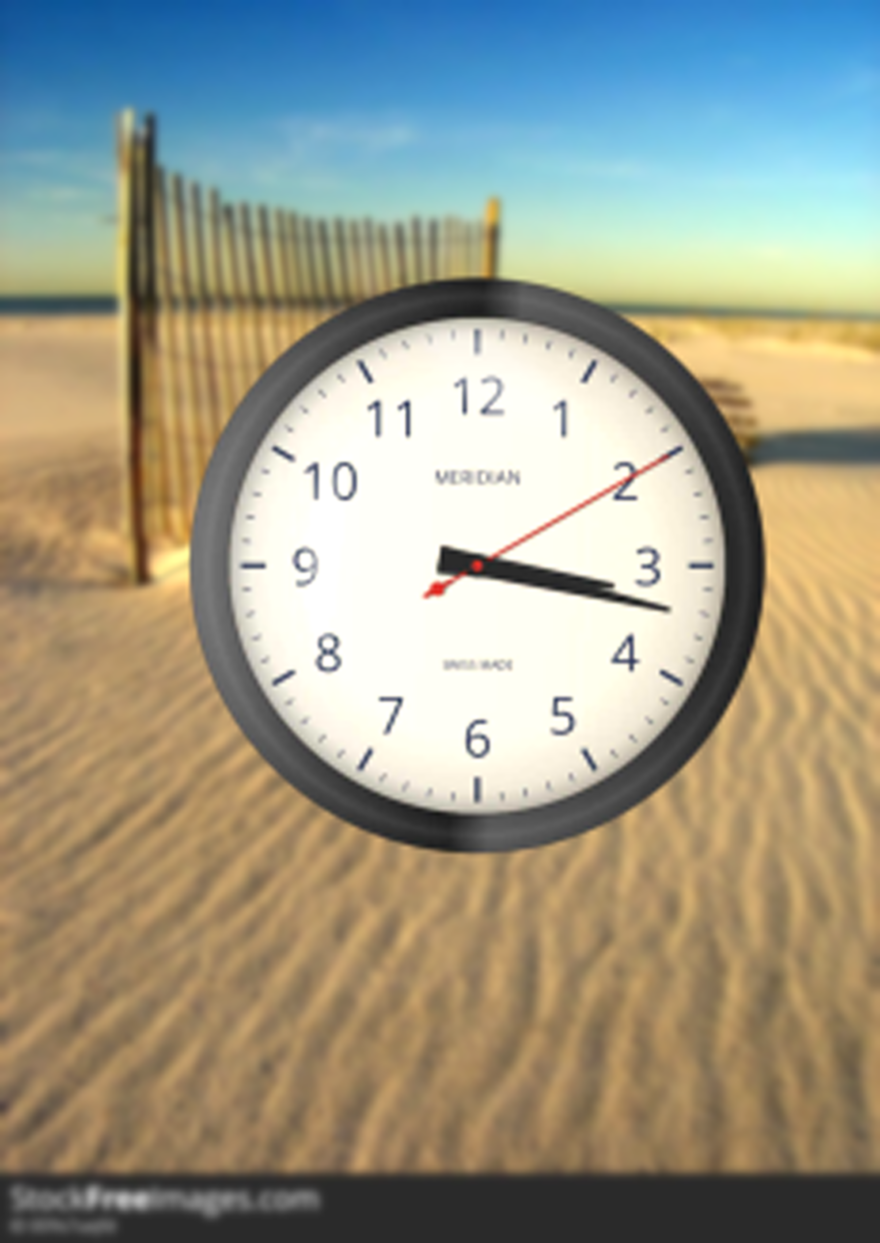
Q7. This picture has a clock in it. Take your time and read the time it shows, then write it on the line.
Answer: 3:17:10
